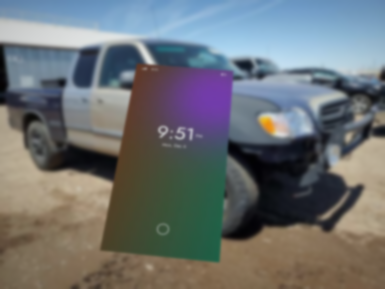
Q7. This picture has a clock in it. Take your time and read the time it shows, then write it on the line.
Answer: 9:51
